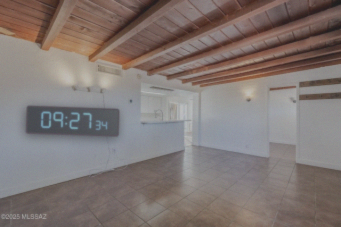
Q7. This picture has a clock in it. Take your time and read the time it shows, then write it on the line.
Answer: 9:27:34
